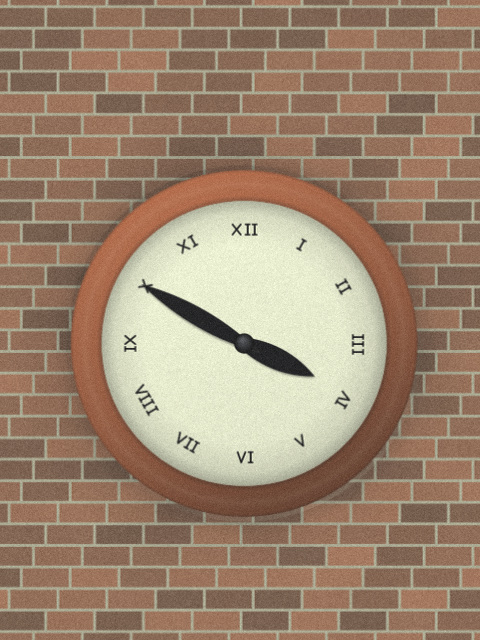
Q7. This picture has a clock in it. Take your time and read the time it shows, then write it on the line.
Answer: 3:50
